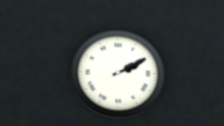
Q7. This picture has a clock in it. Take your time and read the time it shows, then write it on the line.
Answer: 2:10
